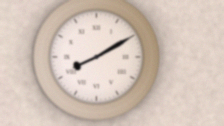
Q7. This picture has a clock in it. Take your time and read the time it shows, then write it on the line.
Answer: 8:10
